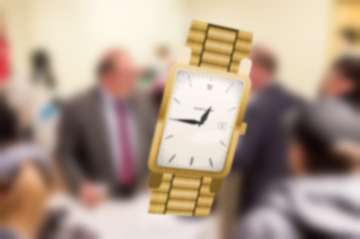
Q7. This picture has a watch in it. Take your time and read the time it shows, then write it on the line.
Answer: 12:45
